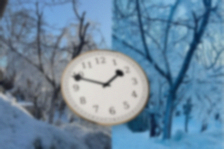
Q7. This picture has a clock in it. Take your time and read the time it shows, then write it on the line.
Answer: 1:49
